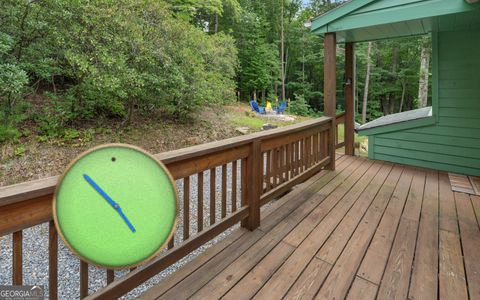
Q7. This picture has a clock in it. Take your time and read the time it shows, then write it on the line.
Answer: 4:53
